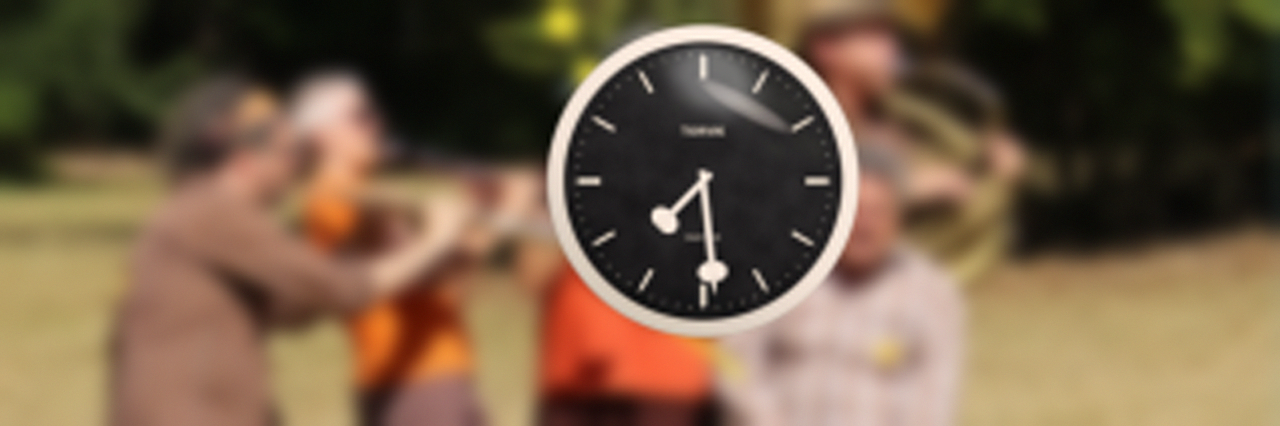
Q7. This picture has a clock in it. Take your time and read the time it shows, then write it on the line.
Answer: 7:29
